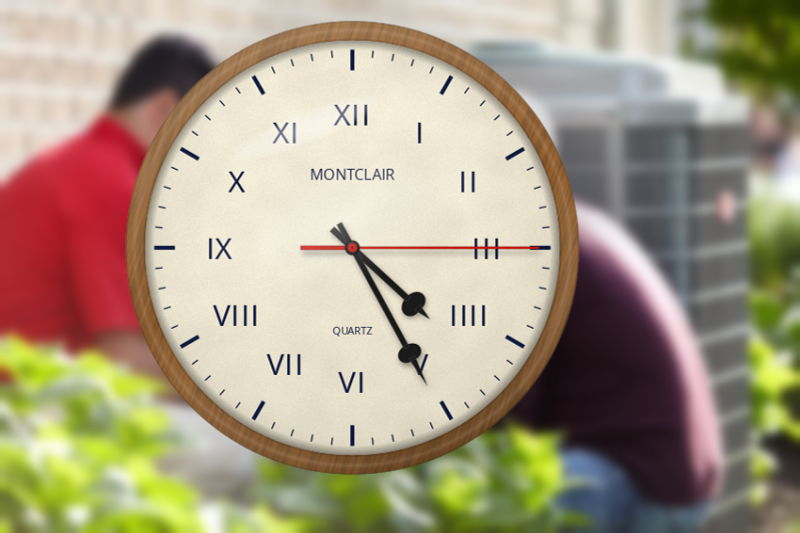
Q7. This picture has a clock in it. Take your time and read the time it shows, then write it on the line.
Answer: 4:25:15
